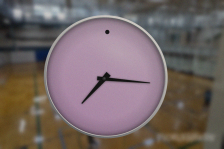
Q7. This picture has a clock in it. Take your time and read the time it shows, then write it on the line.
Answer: 7:15
